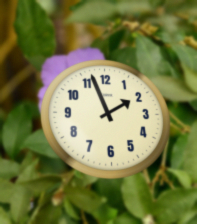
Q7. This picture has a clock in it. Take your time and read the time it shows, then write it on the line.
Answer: 1:57
